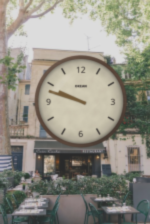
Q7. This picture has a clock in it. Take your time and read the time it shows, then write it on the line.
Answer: 9:48
